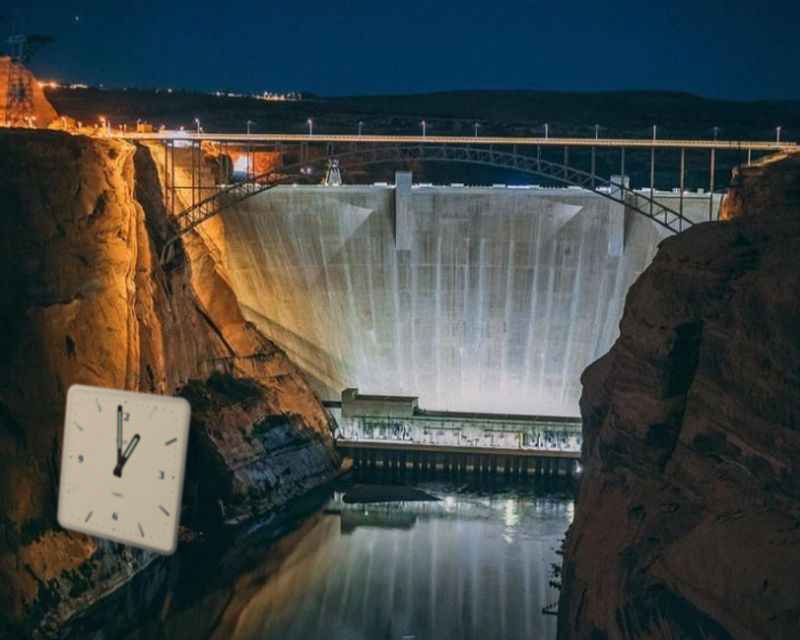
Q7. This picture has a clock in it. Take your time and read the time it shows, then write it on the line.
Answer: 12:59
